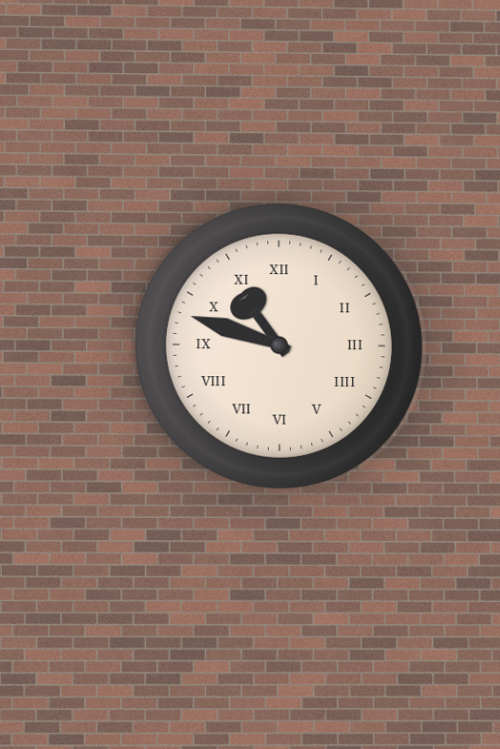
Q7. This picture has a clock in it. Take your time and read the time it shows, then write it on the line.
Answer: 10:48
